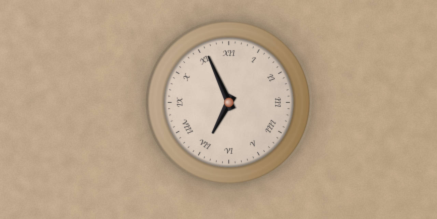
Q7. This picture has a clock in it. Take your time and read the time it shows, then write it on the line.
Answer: 6:56
